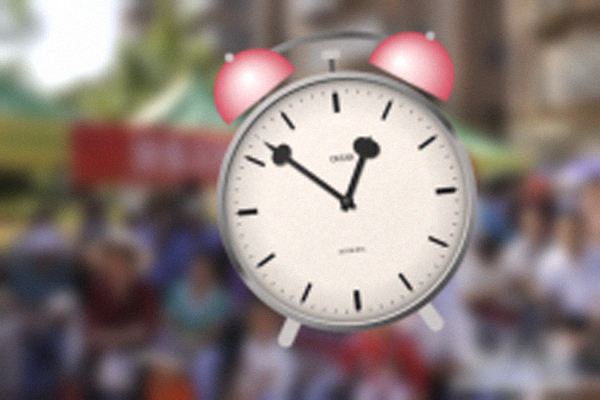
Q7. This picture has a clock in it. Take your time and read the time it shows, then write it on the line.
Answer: 12:52
